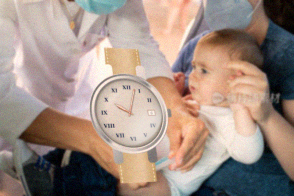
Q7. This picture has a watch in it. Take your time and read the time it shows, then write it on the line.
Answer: 10:03
